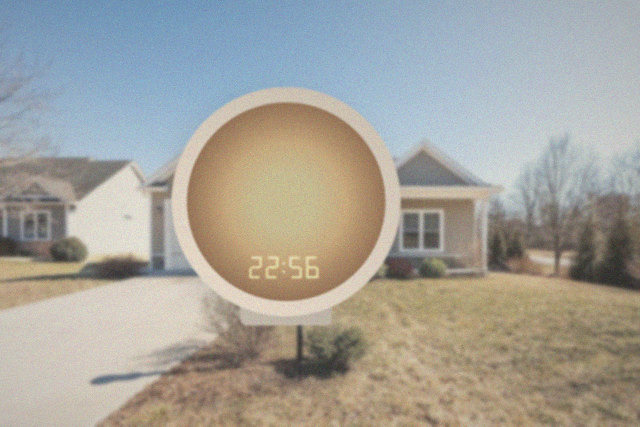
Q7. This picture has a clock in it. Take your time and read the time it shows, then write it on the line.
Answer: 22:56
